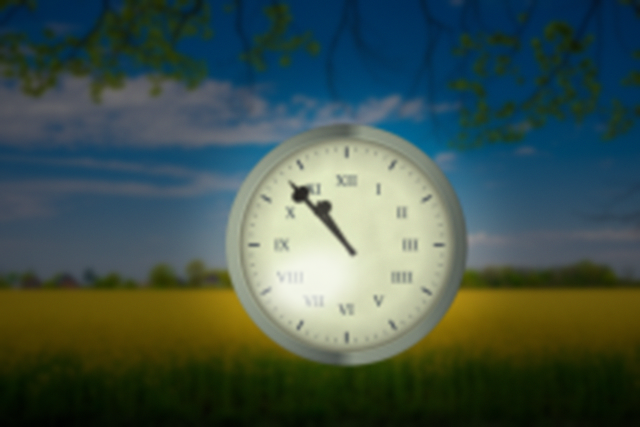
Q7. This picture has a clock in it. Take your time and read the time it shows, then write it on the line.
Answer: 10:53
